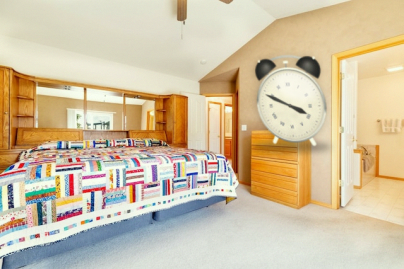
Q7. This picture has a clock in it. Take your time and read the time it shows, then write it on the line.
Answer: 3:49
